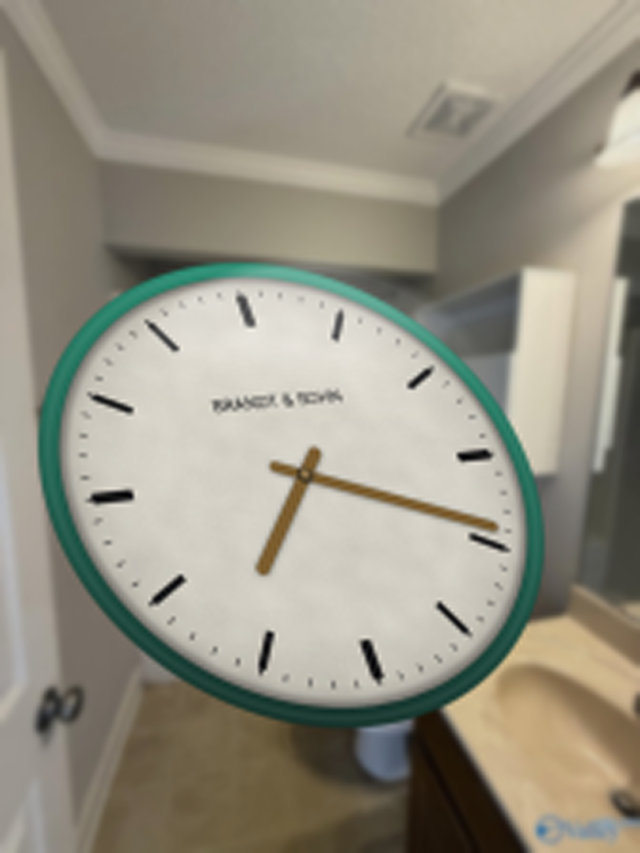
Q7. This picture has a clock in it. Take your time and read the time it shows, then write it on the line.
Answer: 7:19
